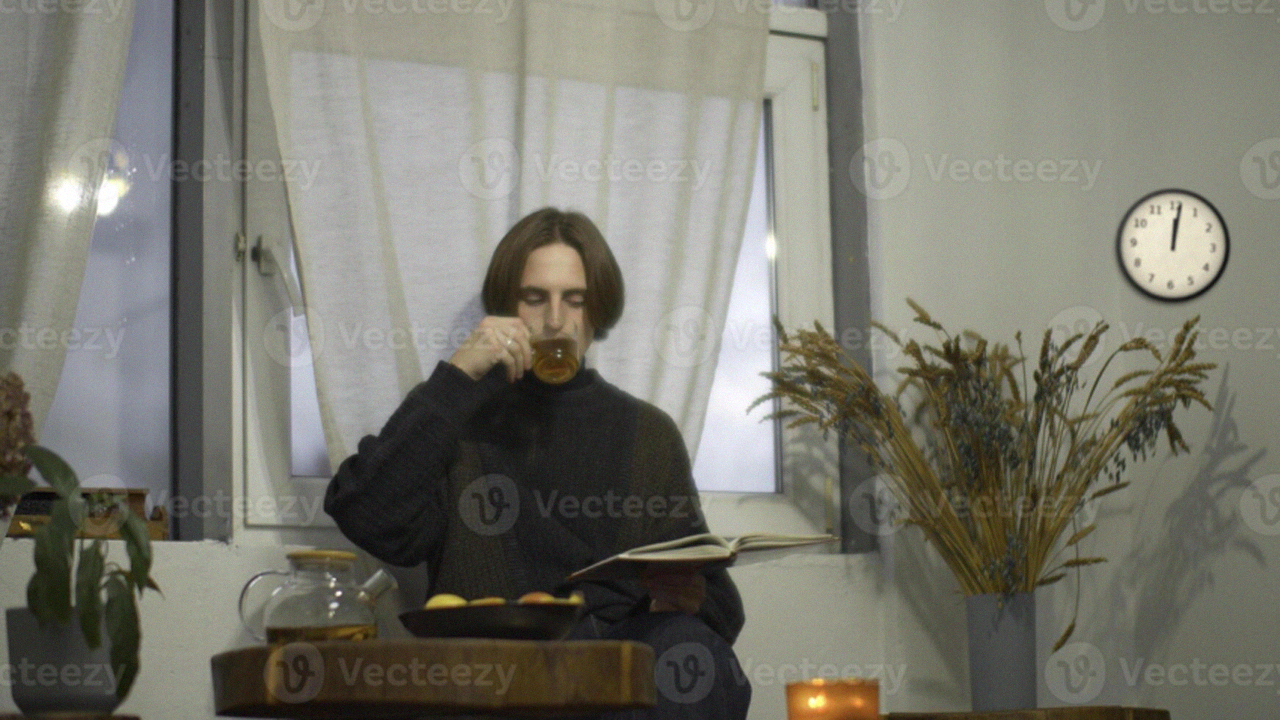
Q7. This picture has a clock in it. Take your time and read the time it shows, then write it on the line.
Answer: 12:01
